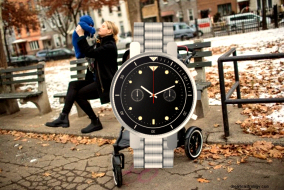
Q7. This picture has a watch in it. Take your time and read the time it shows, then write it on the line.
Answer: 10:11
